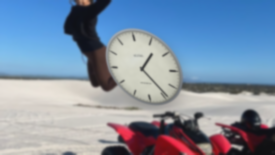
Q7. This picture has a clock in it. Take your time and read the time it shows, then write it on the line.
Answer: 1:24
